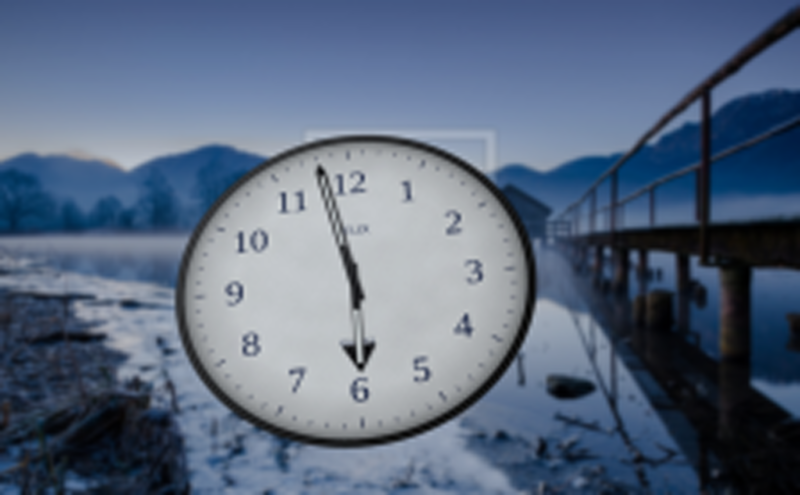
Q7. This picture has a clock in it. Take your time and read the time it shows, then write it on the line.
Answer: 5:58
